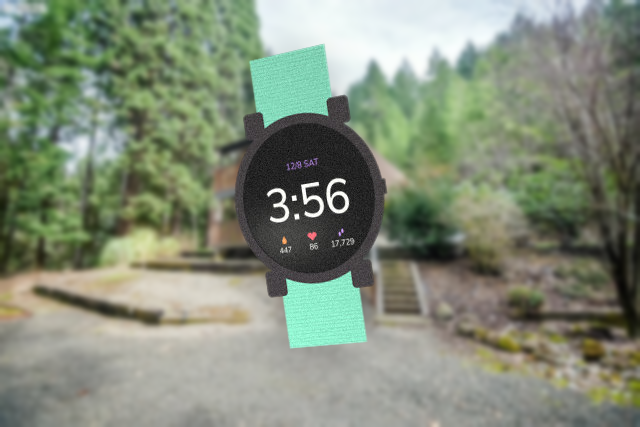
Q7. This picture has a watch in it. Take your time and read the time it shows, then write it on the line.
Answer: 3:56
